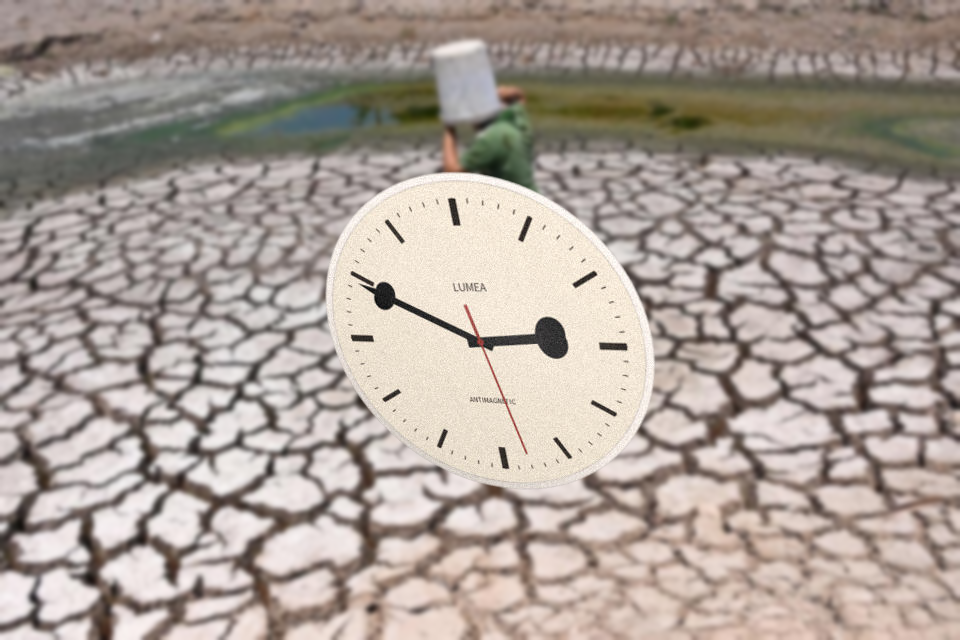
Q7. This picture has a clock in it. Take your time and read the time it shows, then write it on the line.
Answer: 2:49:28
